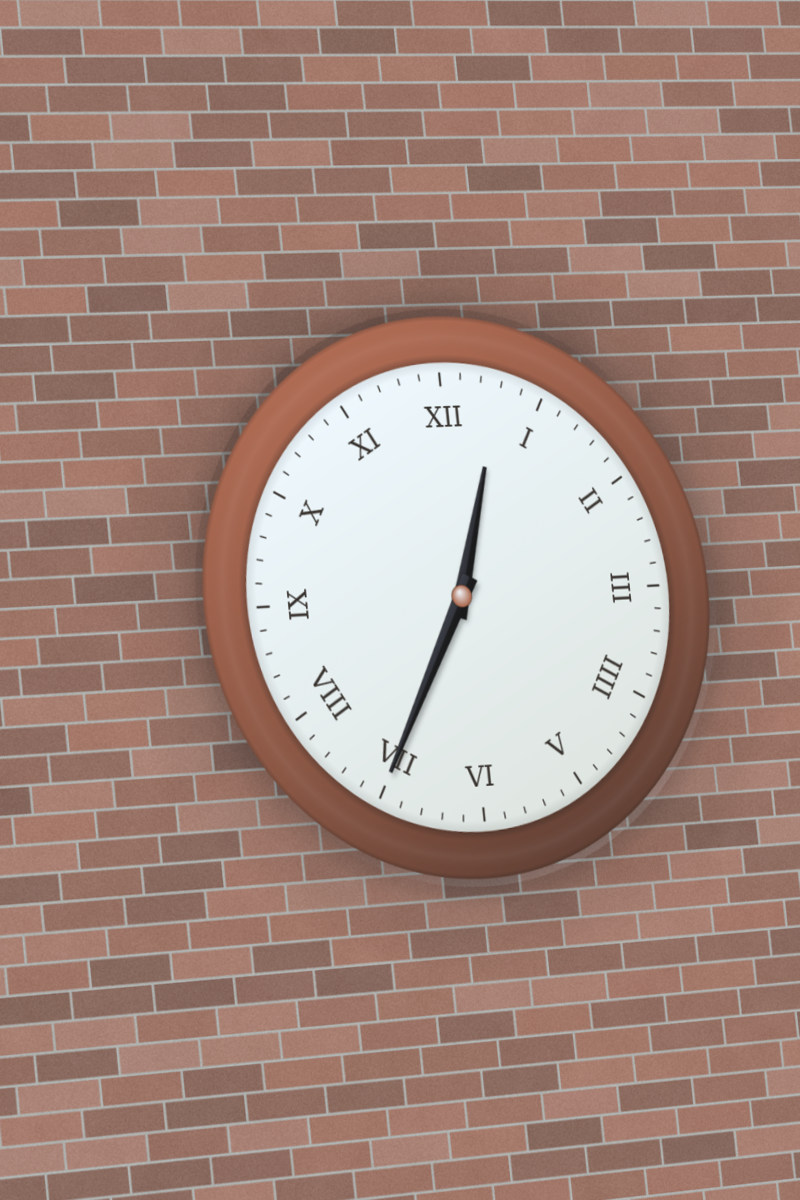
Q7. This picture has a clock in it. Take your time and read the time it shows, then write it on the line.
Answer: 12:35
